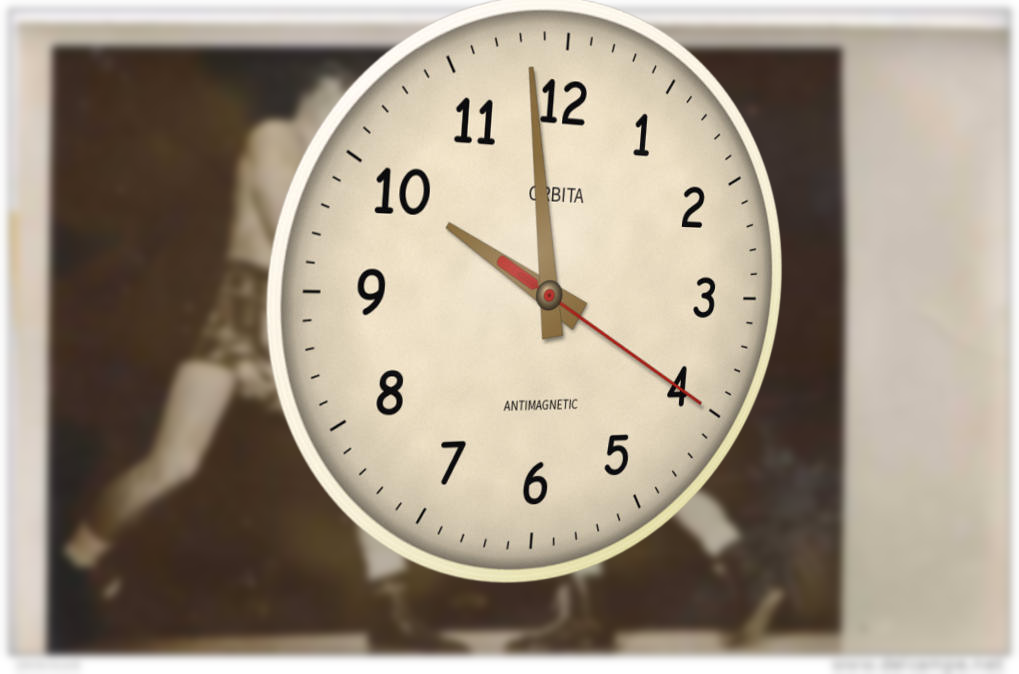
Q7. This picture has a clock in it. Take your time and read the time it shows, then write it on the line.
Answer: 9:58:20
